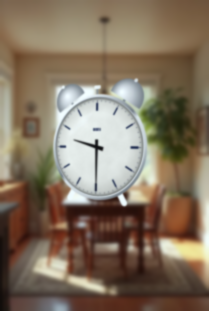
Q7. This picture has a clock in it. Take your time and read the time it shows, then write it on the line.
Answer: 9:30
